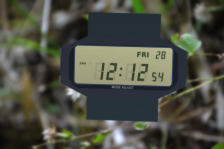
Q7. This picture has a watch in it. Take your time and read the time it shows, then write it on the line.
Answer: 12:12:54
